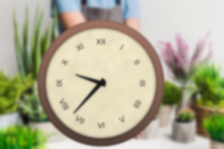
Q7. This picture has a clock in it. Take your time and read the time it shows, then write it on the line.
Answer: 9:37
